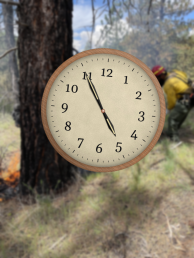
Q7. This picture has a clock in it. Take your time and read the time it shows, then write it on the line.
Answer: 4:55
